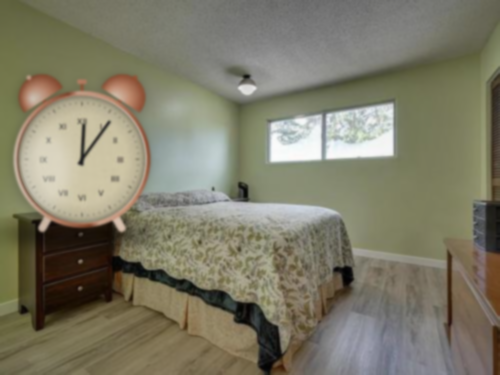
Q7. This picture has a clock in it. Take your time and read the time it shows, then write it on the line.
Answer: 12:06
